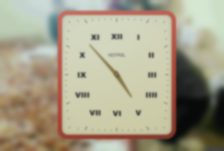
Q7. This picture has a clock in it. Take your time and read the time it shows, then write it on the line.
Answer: 4:53
